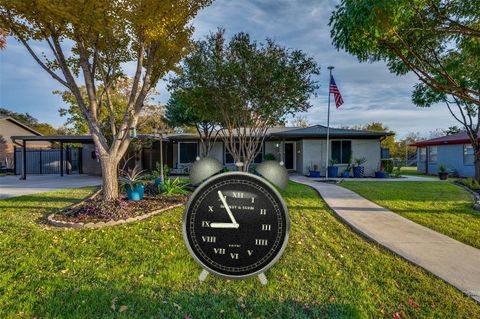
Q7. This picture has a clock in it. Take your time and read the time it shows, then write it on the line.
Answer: 8:55
